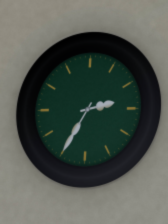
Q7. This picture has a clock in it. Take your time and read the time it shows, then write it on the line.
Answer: 2:35
